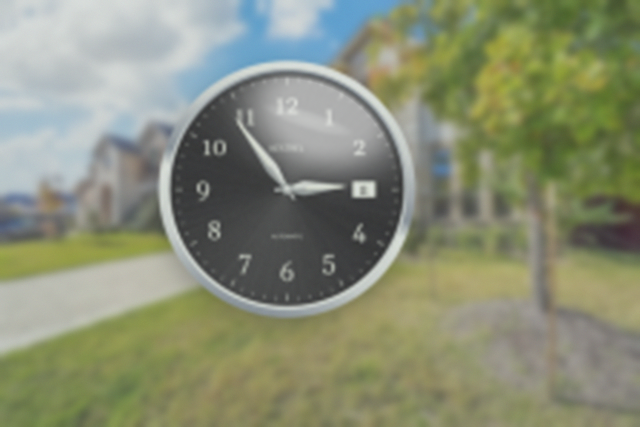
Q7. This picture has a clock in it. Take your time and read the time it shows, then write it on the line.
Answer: 2:54
